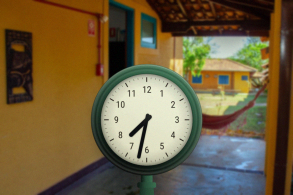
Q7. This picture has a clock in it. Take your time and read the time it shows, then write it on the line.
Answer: 7:32
